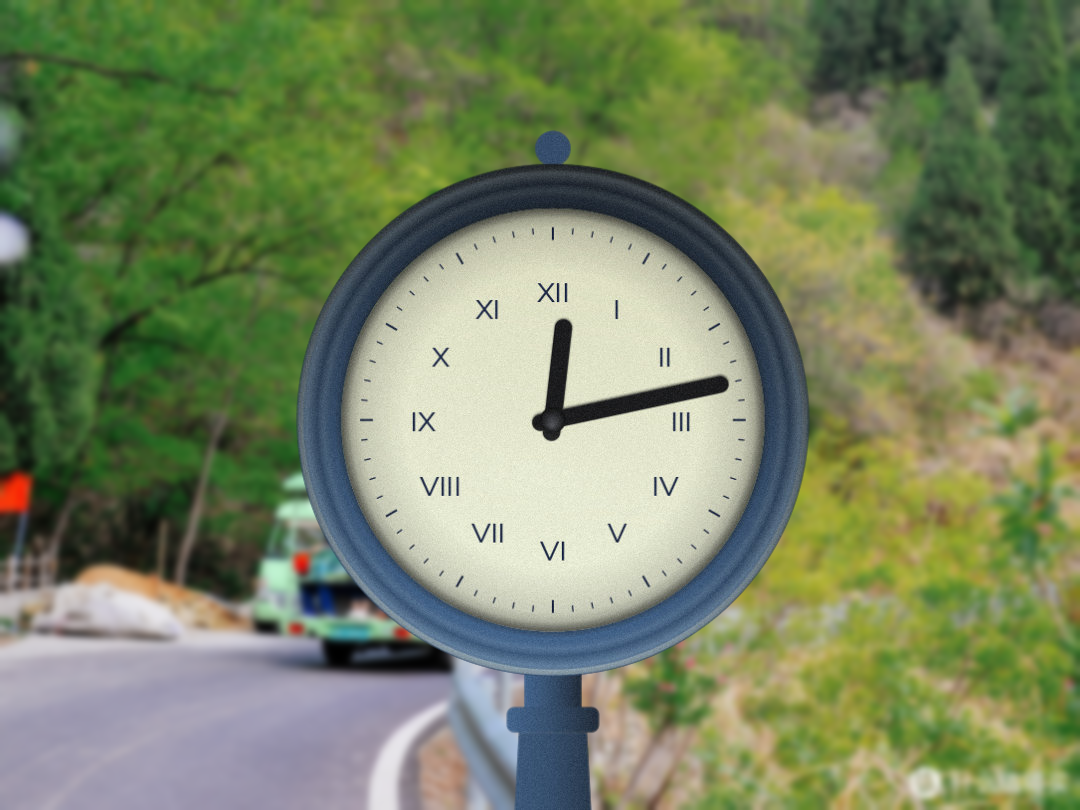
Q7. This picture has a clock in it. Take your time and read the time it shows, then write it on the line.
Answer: 12:13
